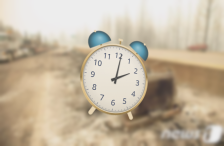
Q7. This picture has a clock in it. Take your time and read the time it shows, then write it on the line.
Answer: 2:01
